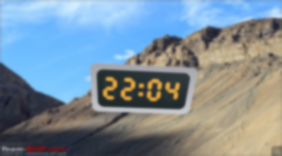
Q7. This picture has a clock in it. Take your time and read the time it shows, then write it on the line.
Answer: 22:04
